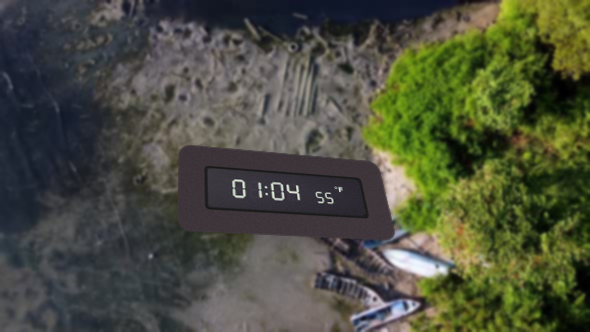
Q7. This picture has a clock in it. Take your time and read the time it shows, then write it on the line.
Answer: 1:04
